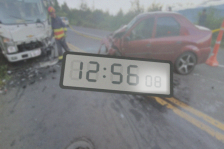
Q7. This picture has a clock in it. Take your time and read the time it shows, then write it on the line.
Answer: 12:56:08
